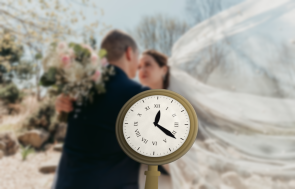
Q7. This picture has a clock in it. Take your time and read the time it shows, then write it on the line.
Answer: 12:21
